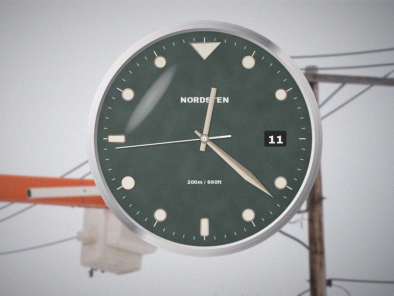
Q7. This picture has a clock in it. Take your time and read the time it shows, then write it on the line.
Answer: 12:21:44
